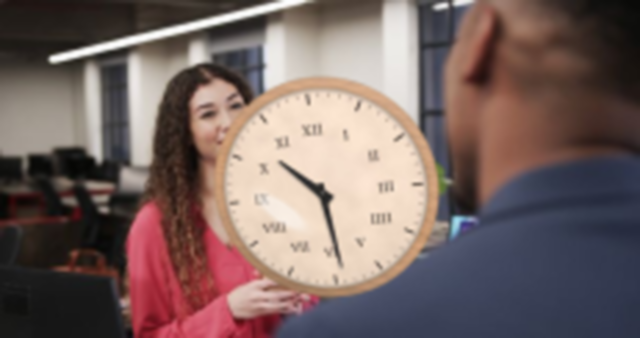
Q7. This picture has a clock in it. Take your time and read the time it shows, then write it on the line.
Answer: 10:29
